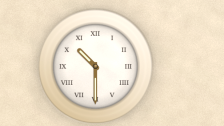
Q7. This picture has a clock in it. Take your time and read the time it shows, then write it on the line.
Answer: 10:30
